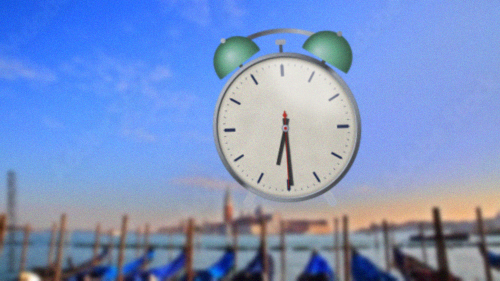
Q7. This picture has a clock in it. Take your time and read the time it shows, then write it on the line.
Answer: 6:29:30
